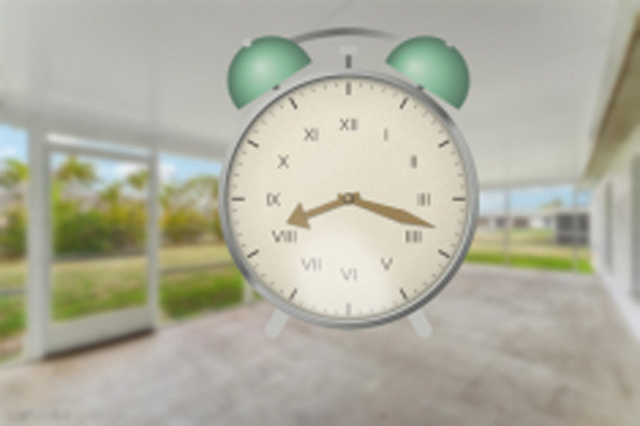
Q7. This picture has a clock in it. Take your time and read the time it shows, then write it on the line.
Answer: 8:18
